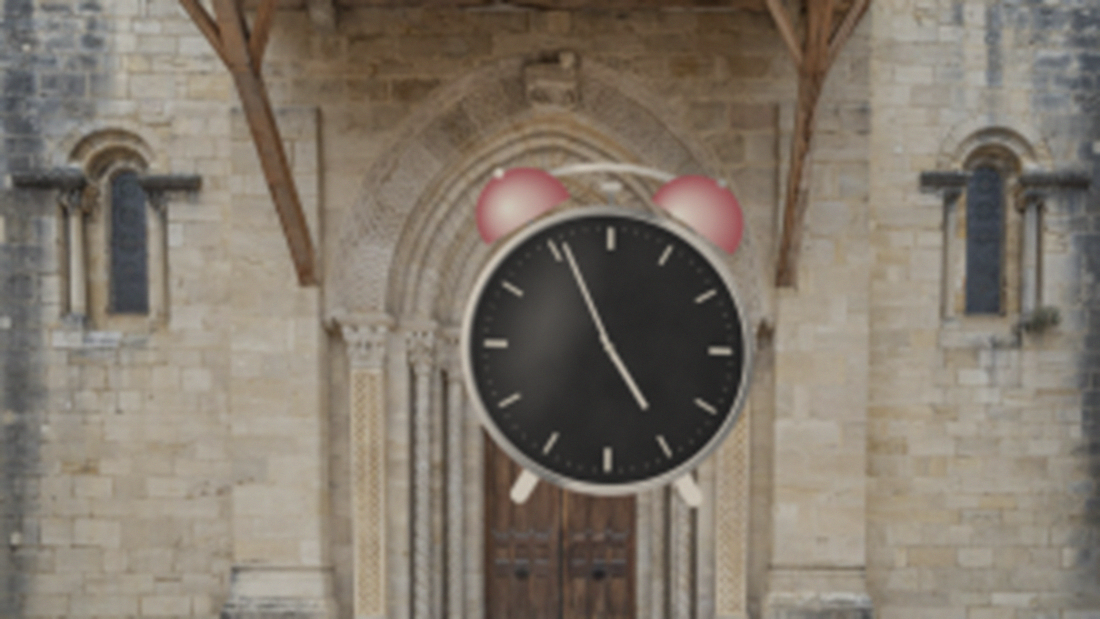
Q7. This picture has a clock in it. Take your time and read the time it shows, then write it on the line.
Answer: 4:56
